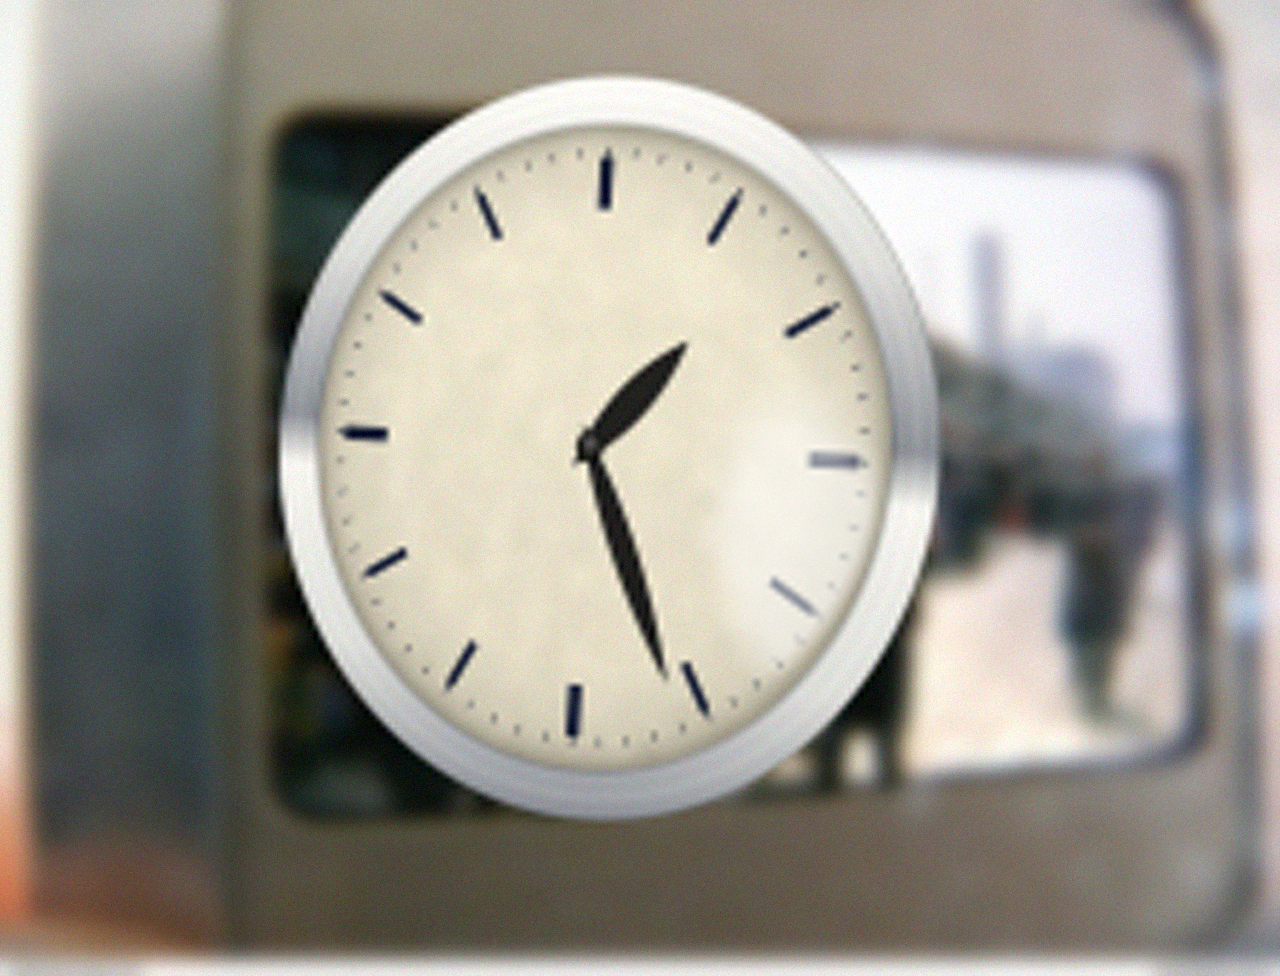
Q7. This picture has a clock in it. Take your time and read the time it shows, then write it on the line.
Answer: 1:26
